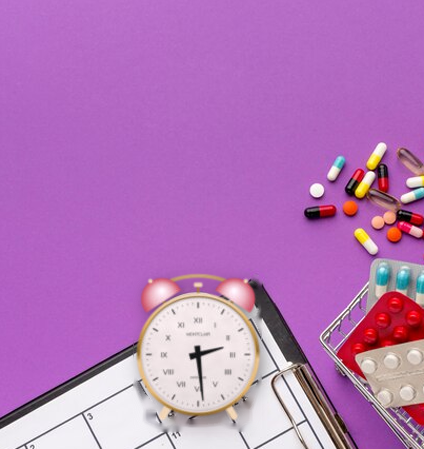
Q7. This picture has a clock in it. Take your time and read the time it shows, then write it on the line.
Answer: 2:29
